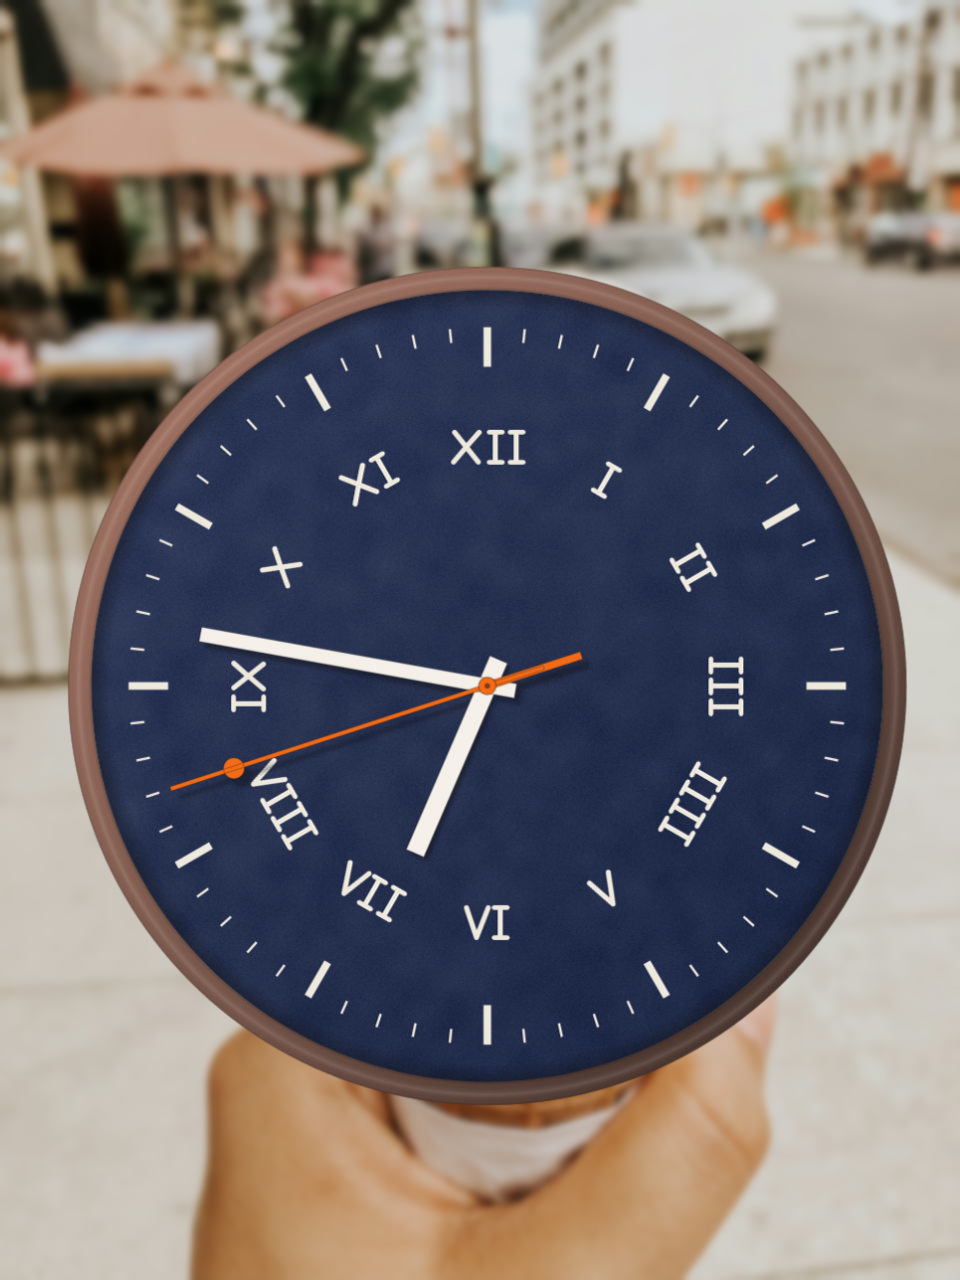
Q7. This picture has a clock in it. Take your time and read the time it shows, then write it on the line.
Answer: 6:46:42
